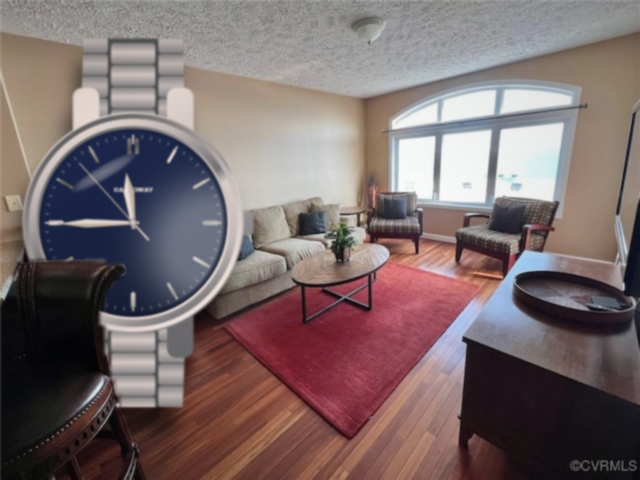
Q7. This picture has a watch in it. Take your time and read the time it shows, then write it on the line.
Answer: 11:44:53
